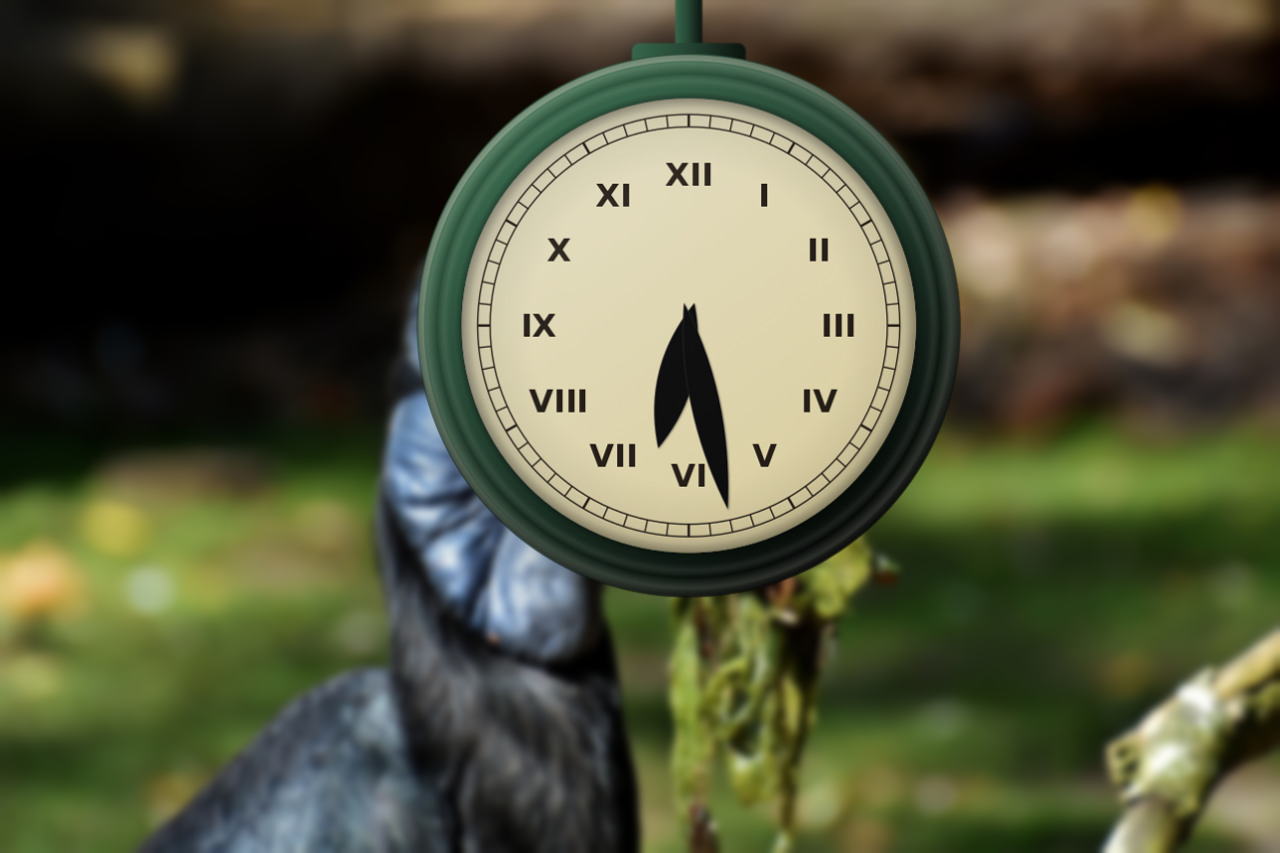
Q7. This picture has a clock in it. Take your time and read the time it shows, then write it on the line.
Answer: 6:28
